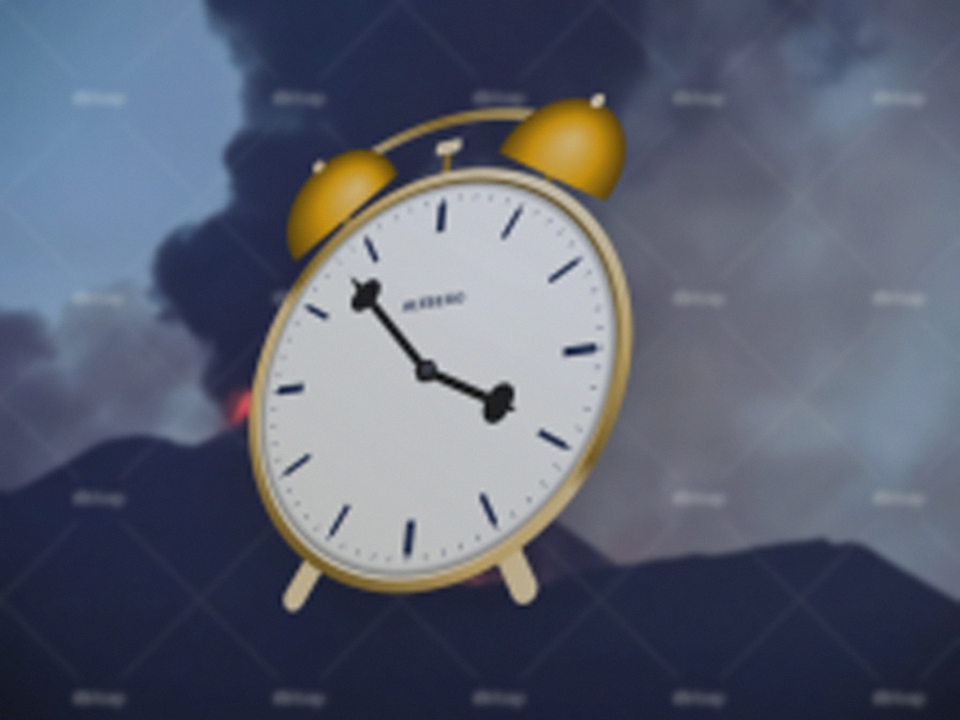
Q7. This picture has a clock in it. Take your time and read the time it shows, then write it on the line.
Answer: 3:53
